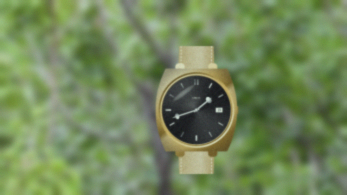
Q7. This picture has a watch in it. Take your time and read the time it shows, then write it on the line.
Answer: 1:42
